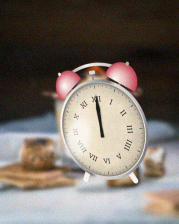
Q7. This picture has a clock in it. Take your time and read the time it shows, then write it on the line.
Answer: 12:00
